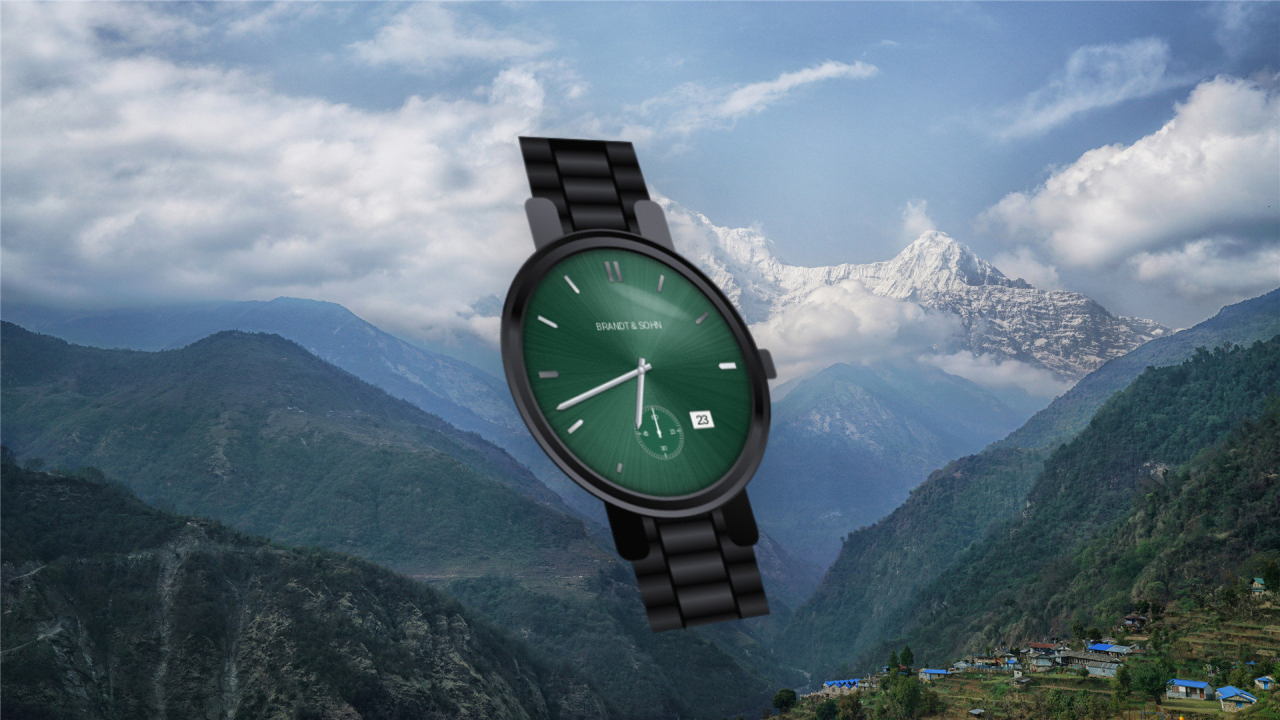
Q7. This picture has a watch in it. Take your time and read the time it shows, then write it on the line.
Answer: 6:42
